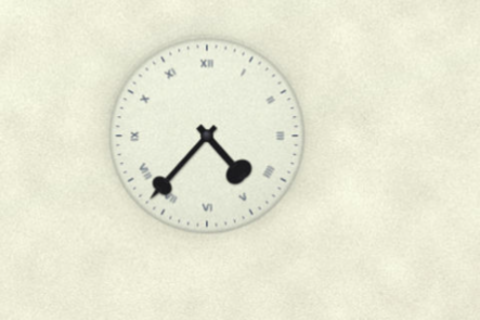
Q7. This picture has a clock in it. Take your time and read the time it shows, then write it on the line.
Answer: 4:37
